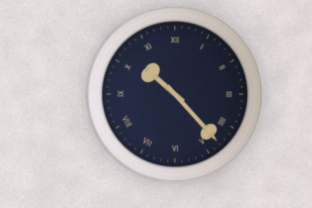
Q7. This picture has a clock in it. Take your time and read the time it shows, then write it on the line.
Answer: 10:23
